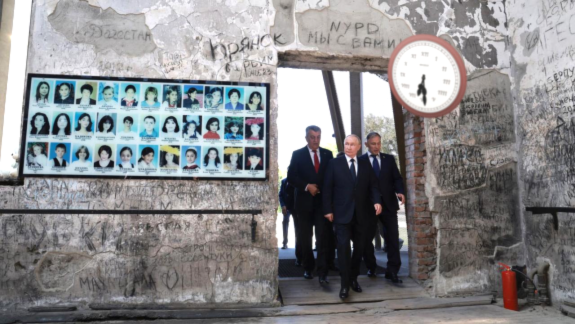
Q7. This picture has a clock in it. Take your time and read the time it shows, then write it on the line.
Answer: 6:29
